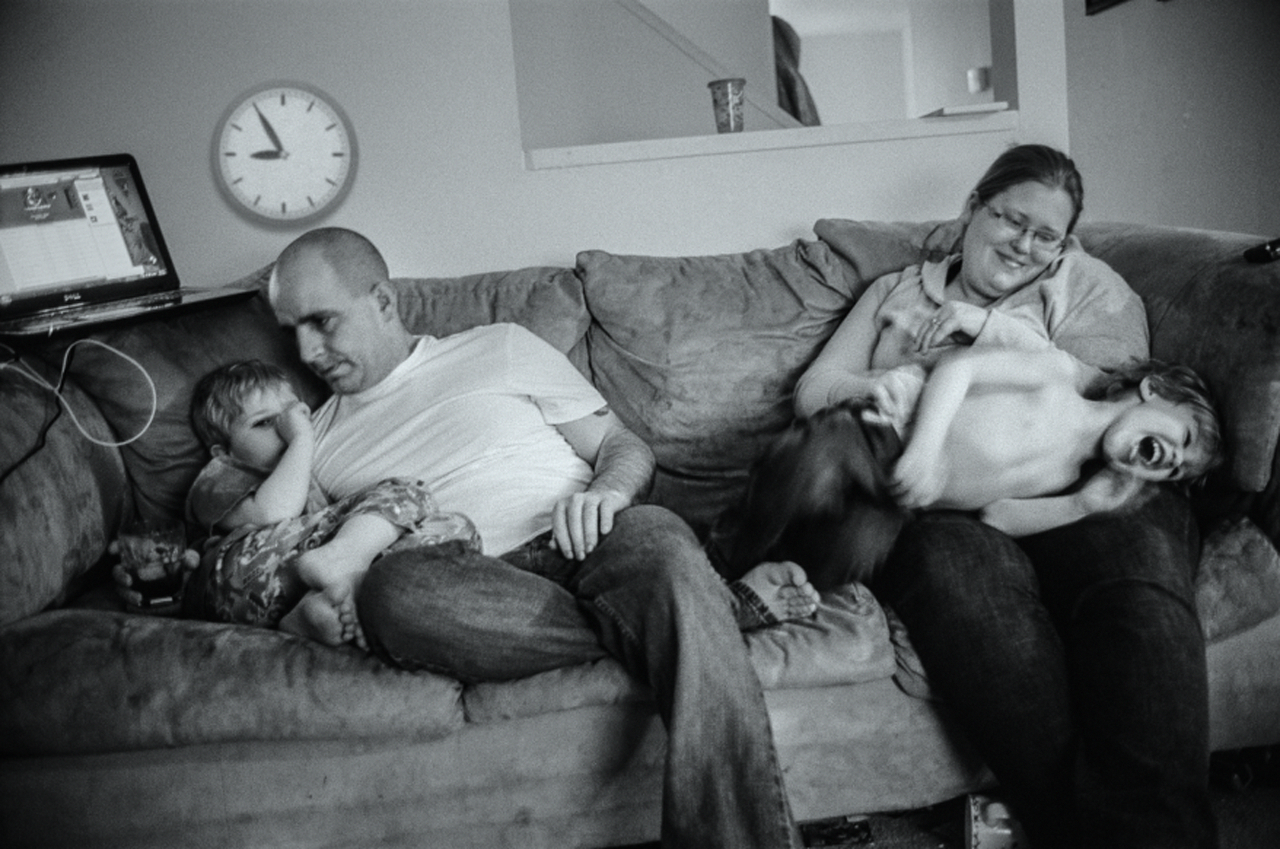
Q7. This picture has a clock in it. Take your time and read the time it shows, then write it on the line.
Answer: 8:55
